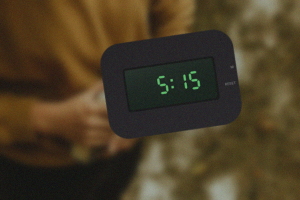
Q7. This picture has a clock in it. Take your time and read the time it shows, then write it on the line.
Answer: 5:15
